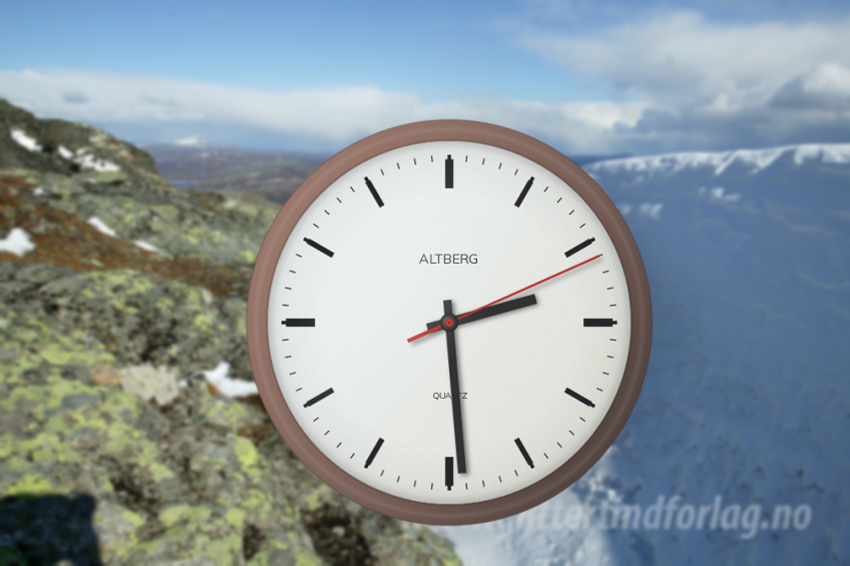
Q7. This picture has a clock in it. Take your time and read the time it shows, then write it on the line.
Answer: 2:29:11
